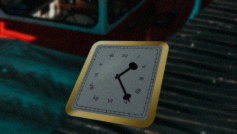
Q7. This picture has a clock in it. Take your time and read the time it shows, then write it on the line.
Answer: 1:24
